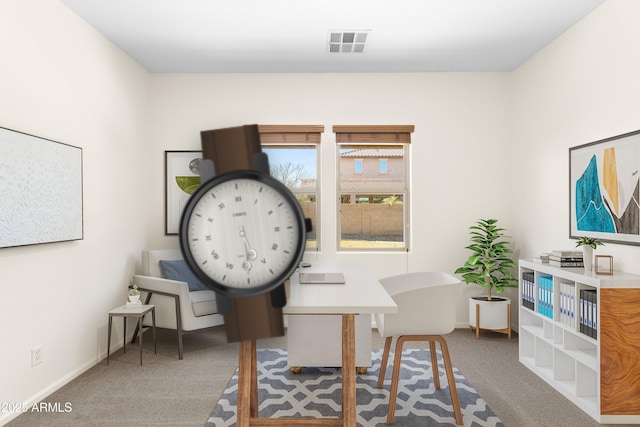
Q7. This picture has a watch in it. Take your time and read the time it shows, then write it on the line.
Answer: 5:30
